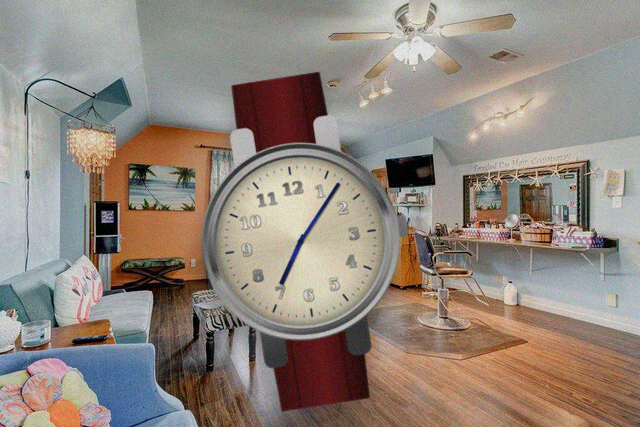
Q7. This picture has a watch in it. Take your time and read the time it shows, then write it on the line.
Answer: 7:07
